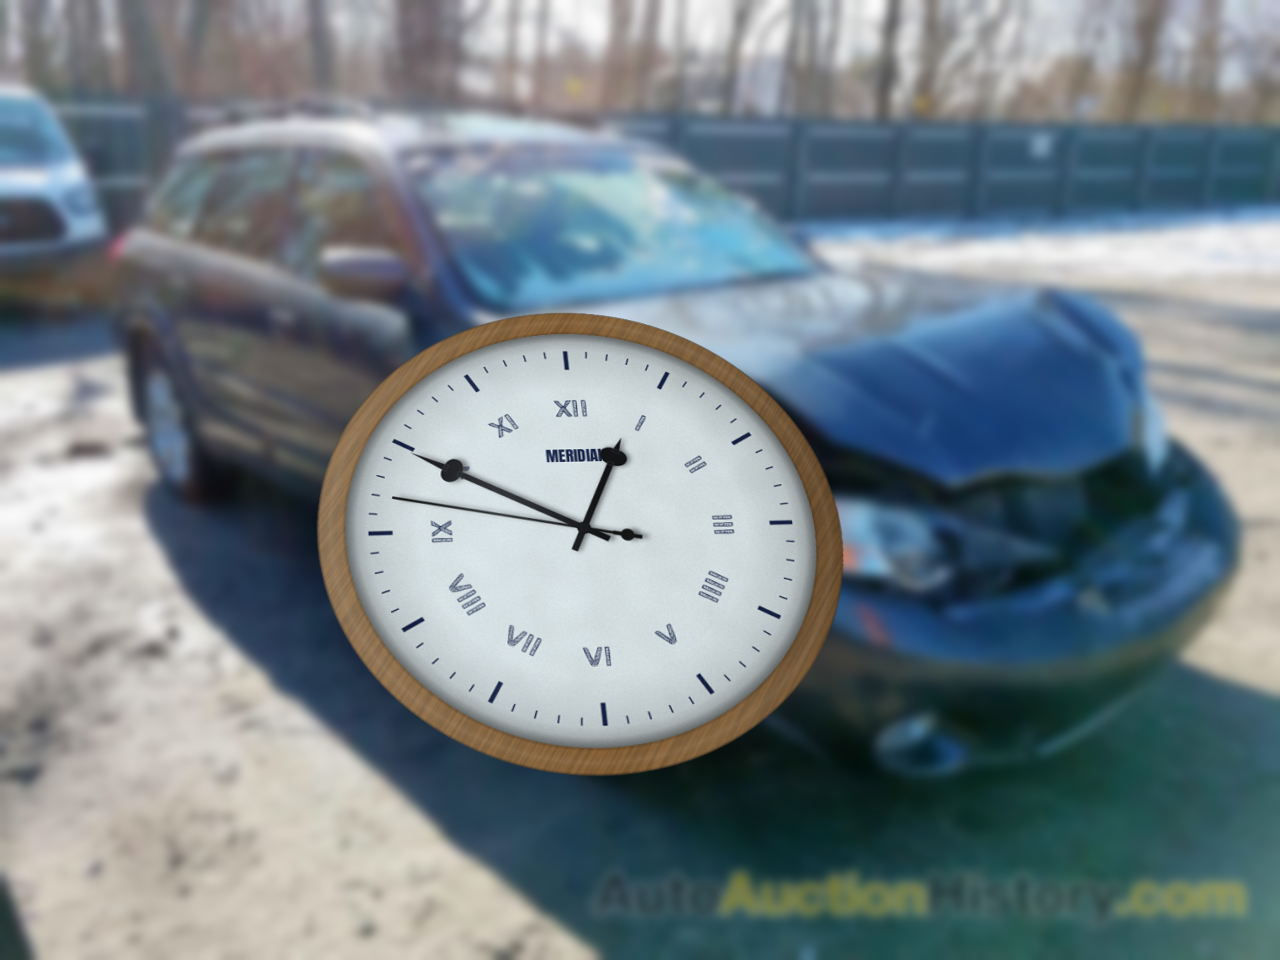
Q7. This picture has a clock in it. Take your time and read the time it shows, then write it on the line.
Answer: 12:49:47
